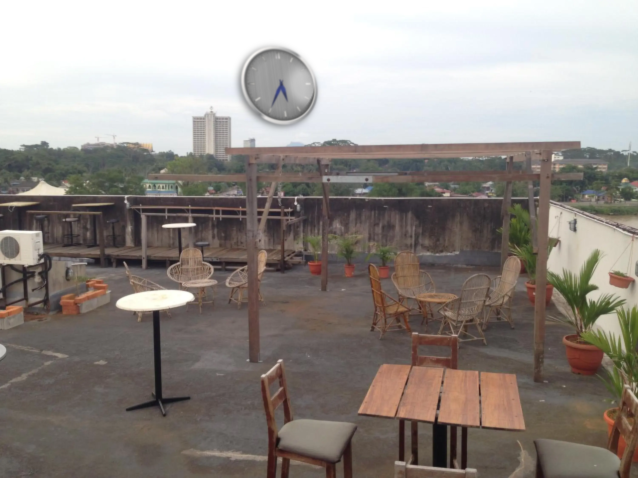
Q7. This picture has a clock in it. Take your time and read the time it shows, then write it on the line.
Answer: 5:35
